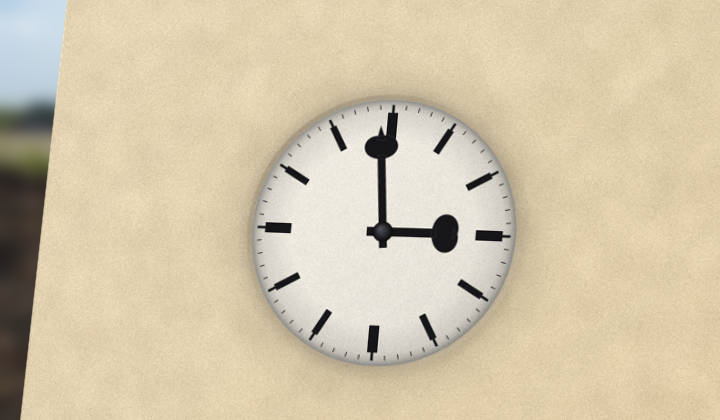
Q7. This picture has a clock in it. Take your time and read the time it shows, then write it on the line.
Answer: 2:59
